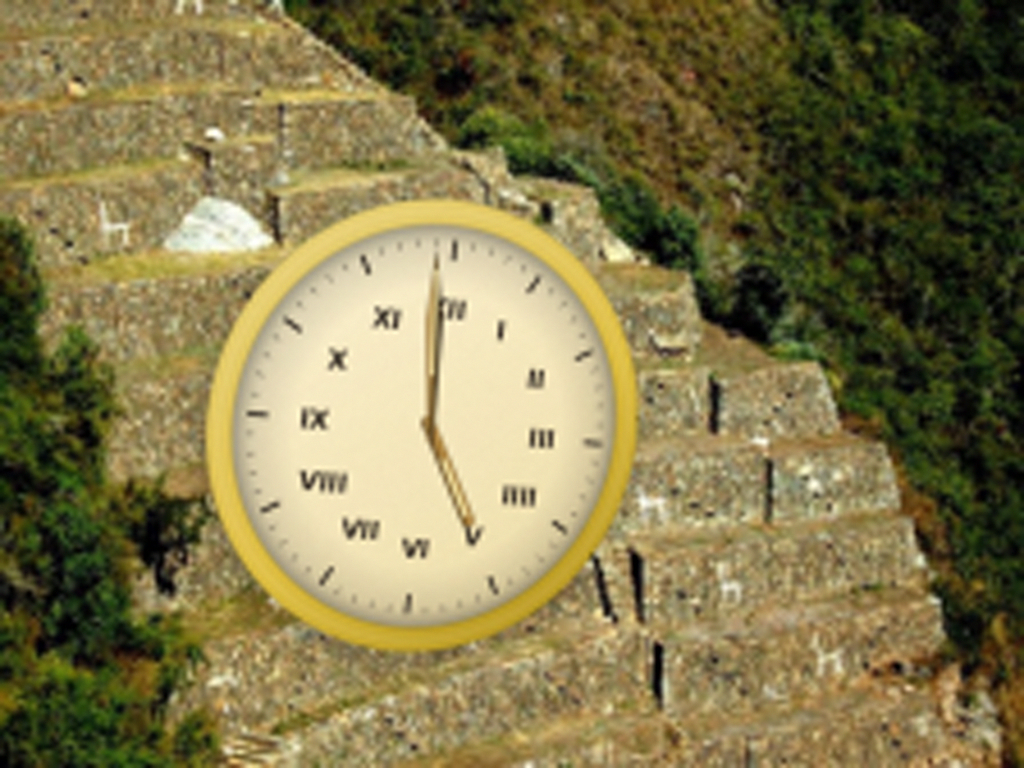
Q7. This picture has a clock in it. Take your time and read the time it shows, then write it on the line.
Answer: 4:59
